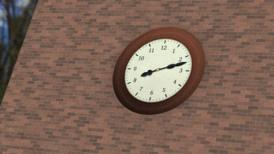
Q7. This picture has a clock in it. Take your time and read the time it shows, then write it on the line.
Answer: 8:12
